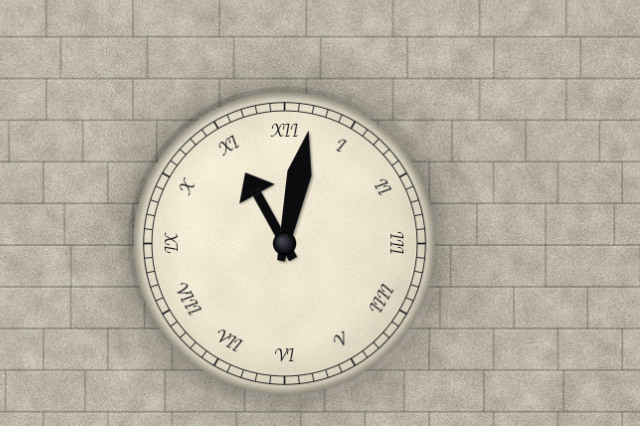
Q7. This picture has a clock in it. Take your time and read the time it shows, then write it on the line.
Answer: 11:02
